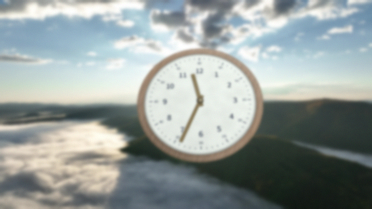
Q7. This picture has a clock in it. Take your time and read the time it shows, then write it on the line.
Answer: 11:34
